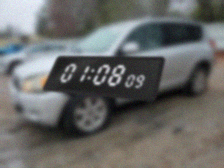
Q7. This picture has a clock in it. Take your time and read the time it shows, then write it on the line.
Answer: 1:08:09
